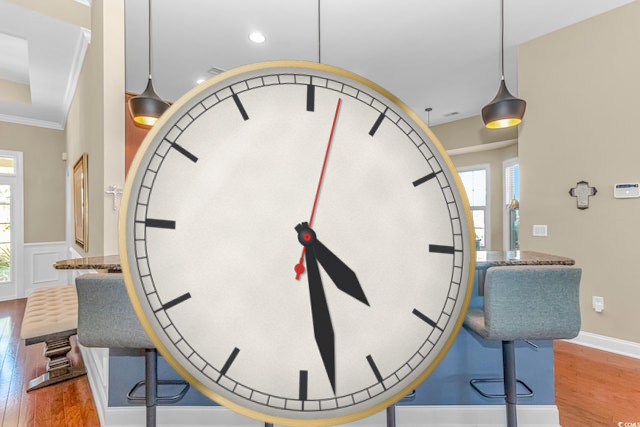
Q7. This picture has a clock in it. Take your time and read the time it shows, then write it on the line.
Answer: 4:28:02
